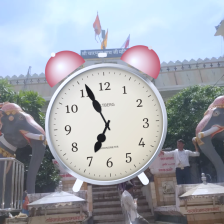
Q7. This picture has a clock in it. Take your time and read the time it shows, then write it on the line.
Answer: 6:56
